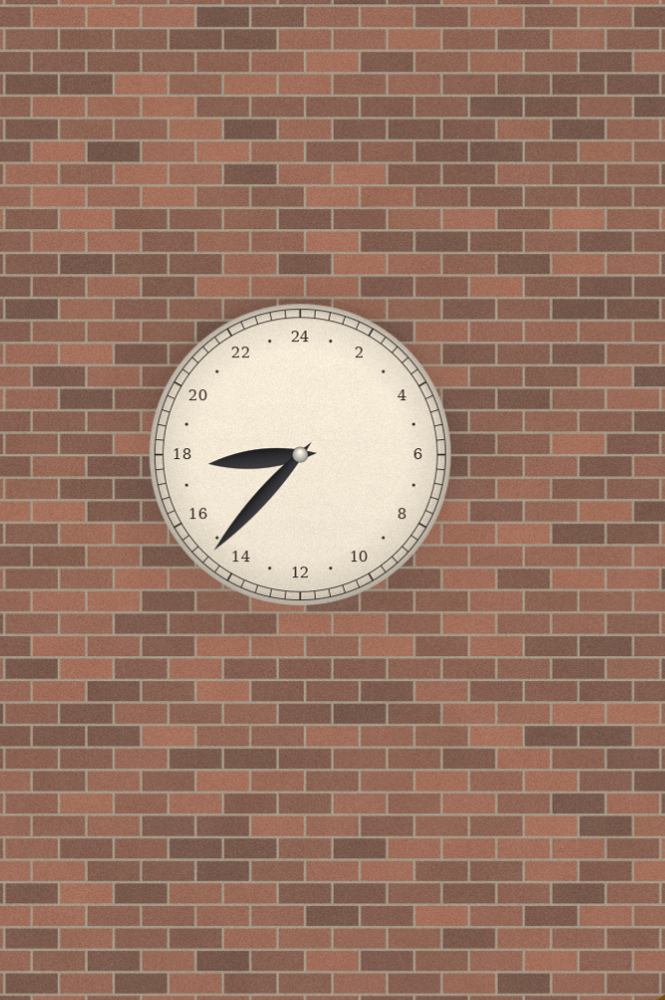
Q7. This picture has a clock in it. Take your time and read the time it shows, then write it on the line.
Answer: 17:37
